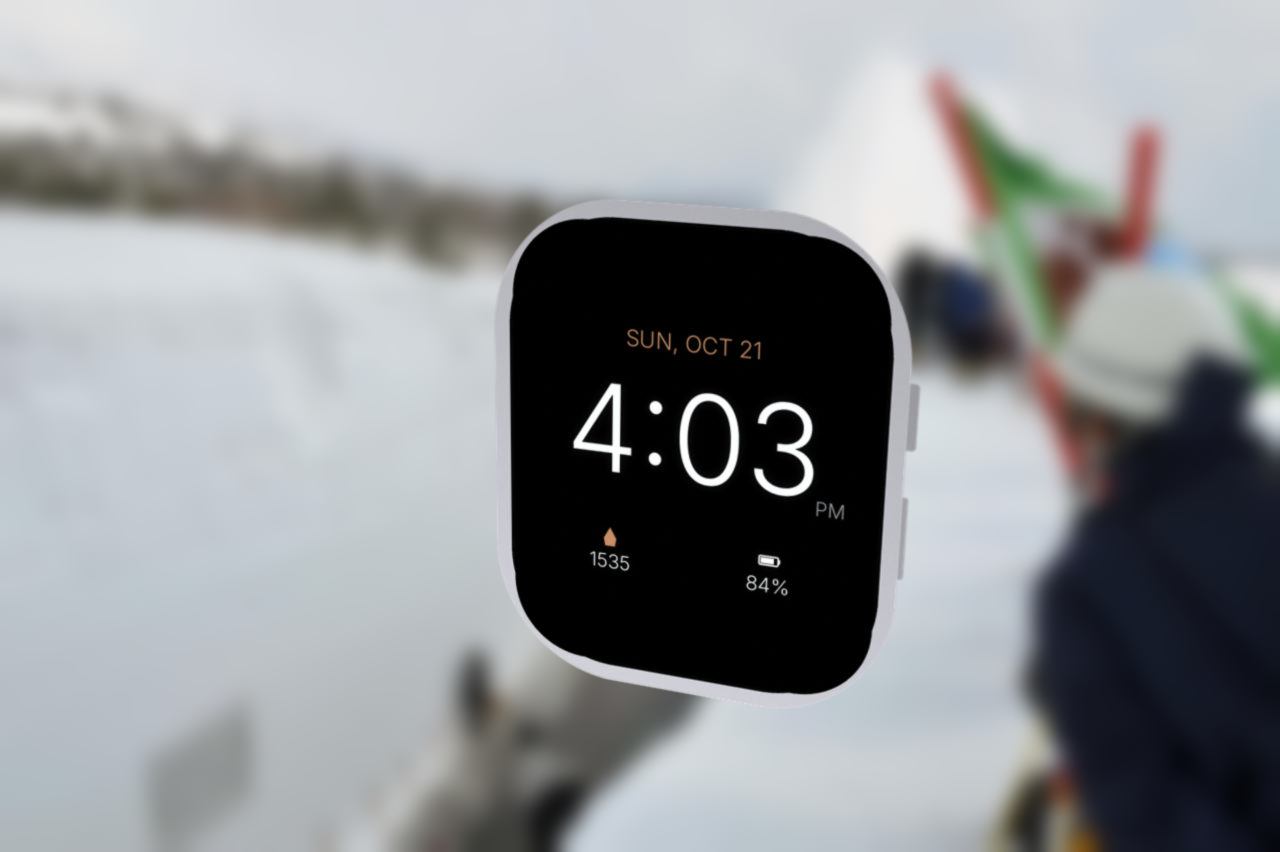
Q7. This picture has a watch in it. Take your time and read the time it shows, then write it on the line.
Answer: 4:03
